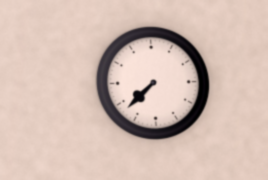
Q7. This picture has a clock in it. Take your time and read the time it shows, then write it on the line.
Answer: 7:38
